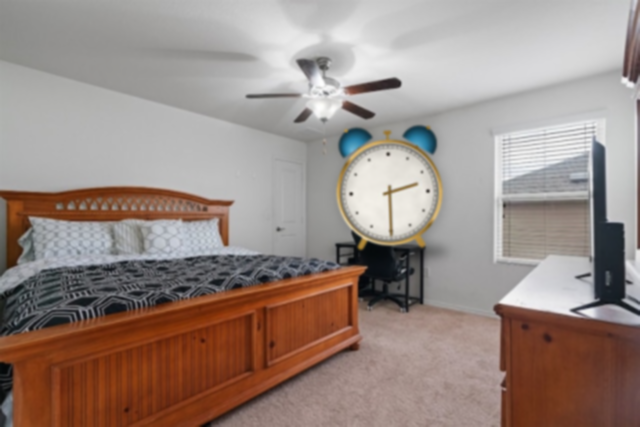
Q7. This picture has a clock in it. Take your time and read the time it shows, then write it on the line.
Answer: 2:30
